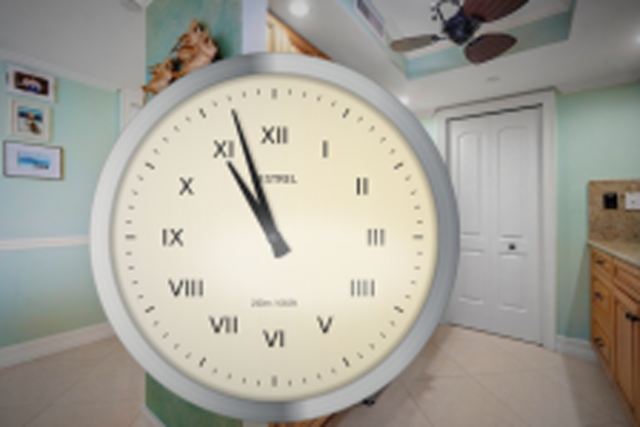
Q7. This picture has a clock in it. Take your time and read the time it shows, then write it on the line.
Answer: 10:57
